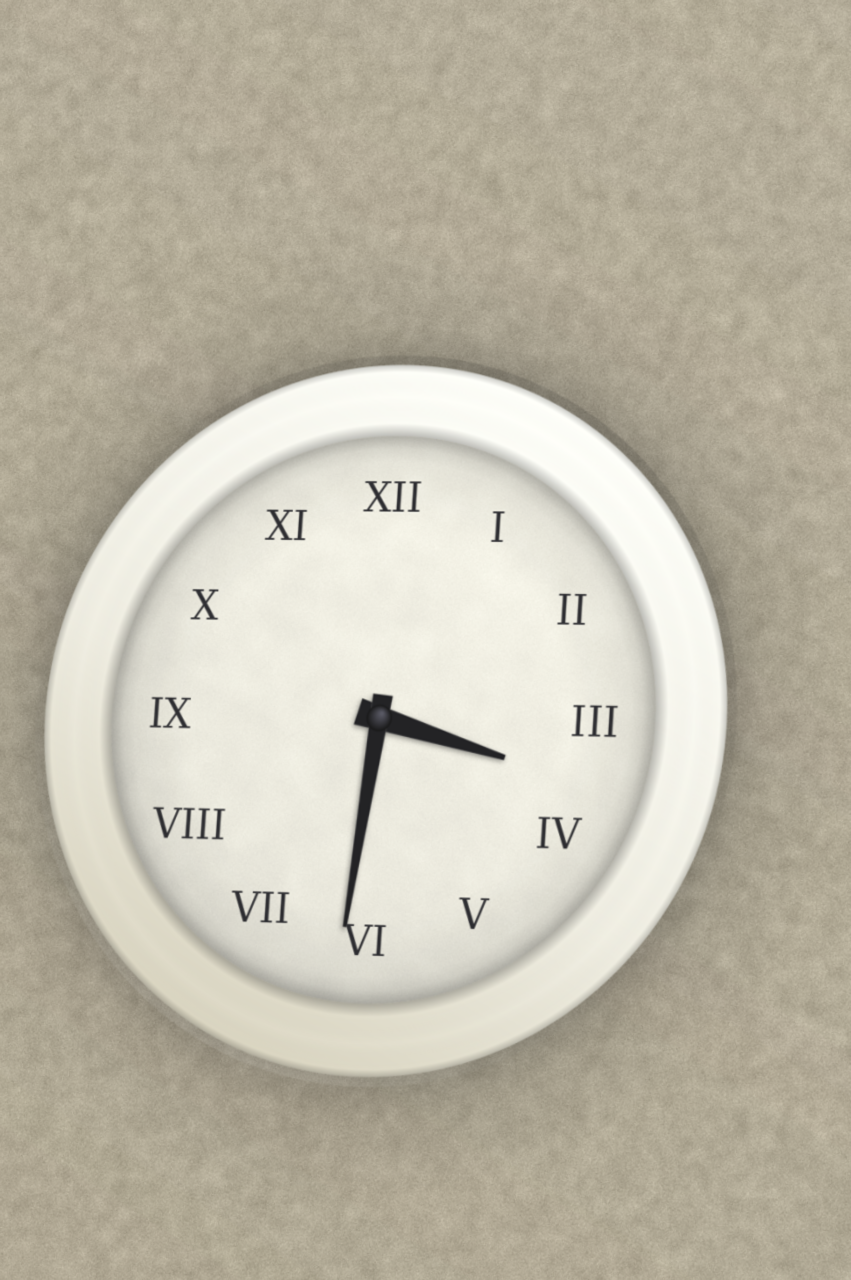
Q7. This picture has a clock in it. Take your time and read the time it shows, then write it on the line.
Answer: 3:31
